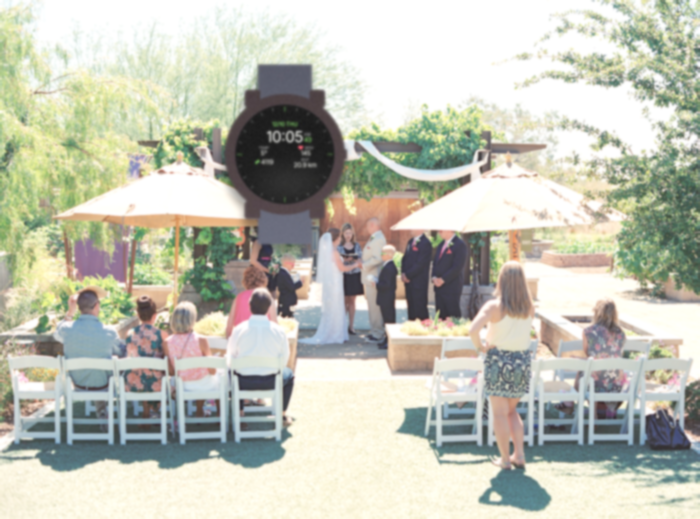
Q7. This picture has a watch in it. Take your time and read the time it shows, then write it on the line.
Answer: 10:05
